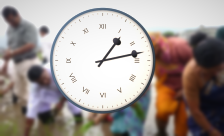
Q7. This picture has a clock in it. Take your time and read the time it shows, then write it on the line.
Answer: 1:13
